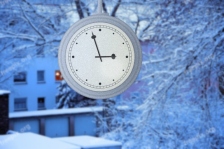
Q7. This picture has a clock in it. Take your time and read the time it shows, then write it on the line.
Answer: 2:57
